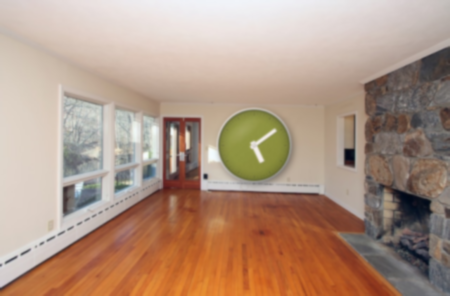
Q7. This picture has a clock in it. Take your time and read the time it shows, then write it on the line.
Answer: 5:09
